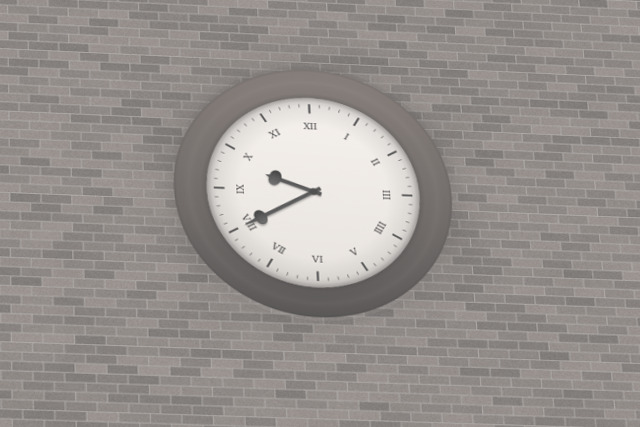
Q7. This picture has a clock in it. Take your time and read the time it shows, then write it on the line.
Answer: 9:40
